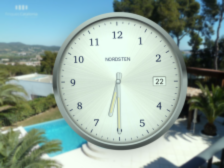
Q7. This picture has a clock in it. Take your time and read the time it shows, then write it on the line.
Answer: 6:30
